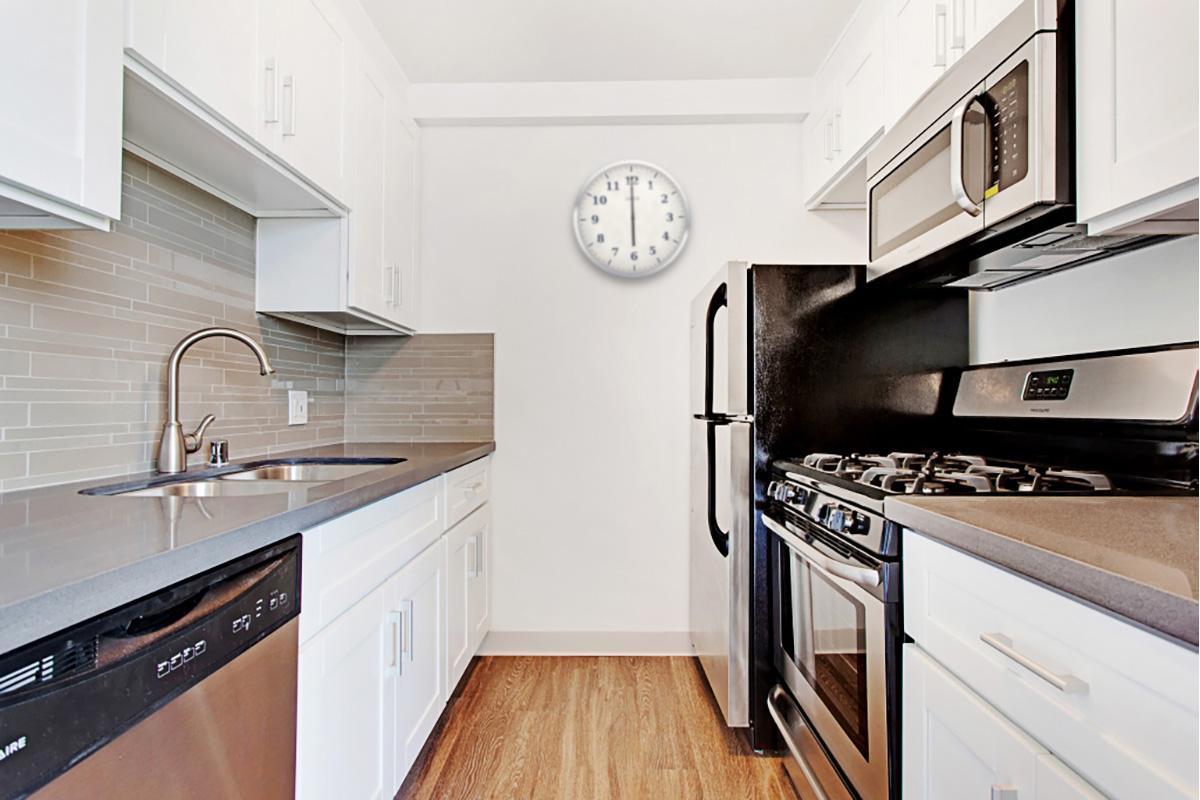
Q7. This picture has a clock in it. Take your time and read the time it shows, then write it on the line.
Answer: 6:00
